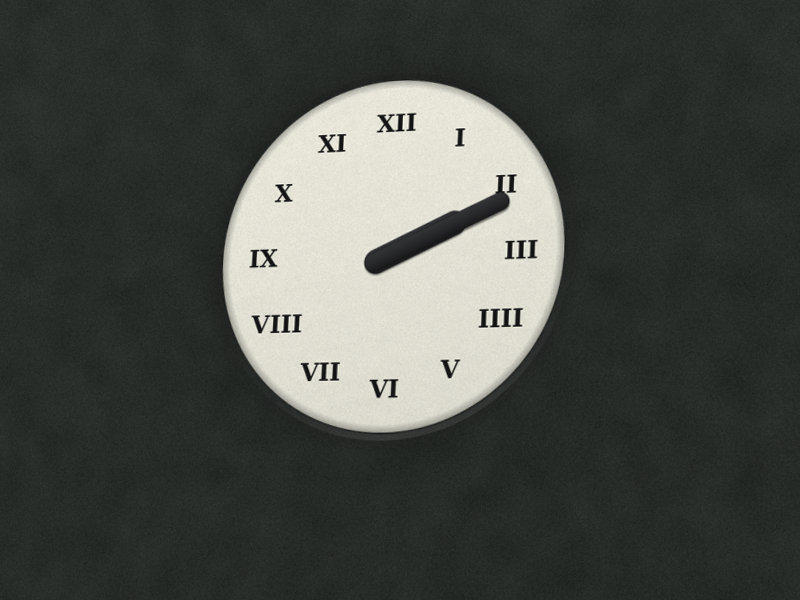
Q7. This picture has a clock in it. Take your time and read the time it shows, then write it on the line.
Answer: 2:11
